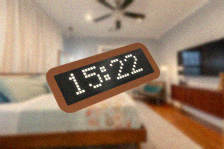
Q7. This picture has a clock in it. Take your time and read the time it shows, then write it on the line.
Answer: 15:22
